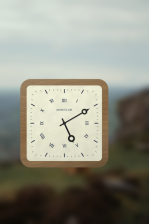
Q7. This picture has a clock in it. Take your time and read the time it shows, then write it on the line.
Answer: 5:10
